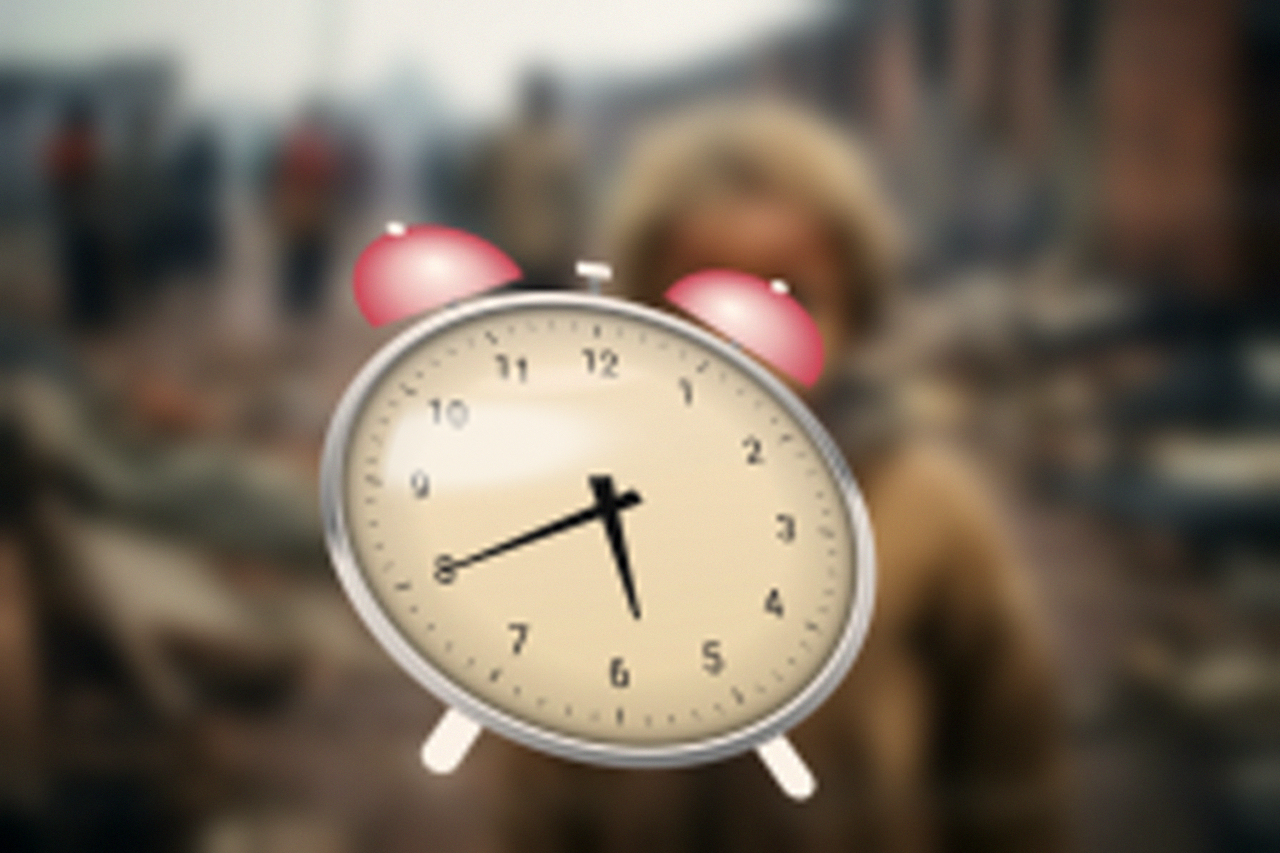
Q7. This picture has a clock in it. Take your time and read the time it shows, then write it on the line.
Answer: 5:40
